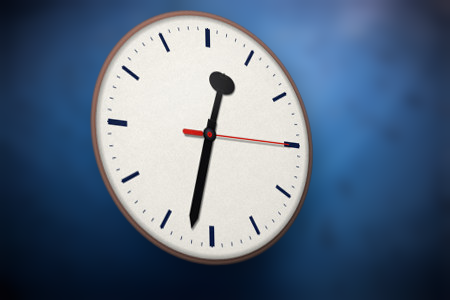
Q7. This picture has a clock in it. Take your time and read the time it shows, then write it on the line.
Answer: 12:32:15
